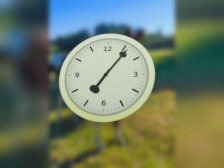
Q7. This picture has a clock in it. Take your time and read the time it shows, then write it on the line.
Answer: 7:06
